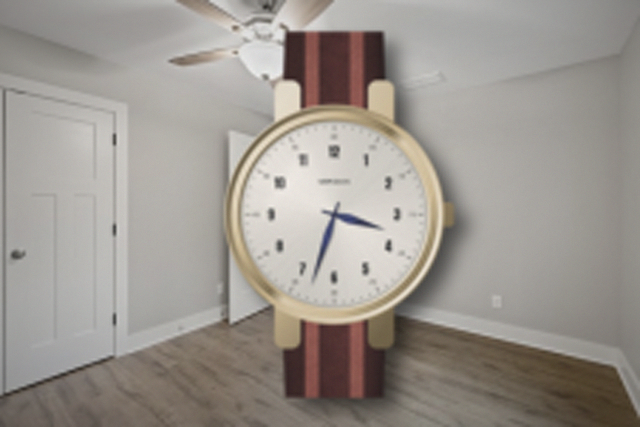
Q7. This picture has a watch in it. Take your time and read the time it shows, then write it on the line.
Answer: 3:33
